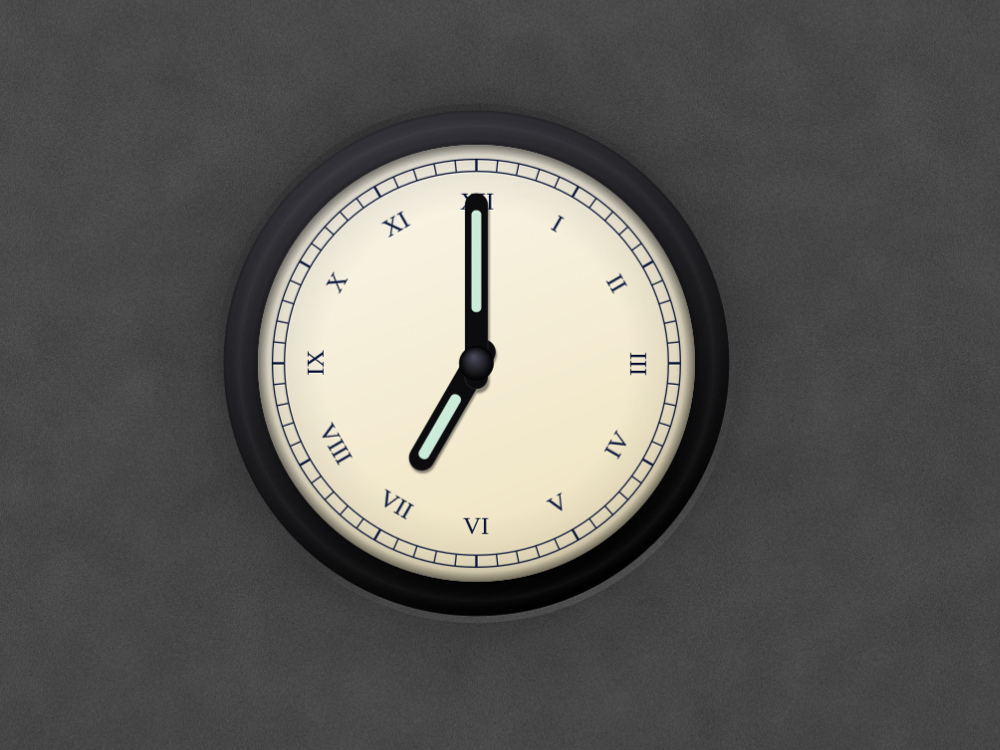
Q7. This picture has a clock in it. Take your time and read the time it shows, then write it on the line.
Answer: 7:00
